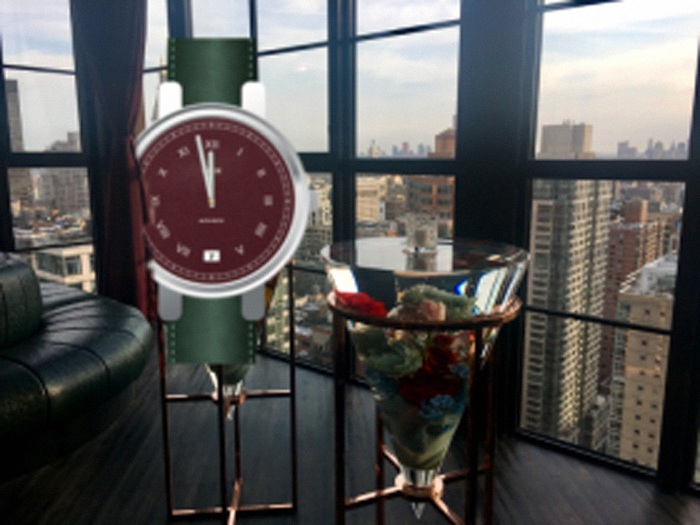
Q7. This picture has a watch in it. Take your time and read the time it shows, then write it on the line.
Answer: 11:58
